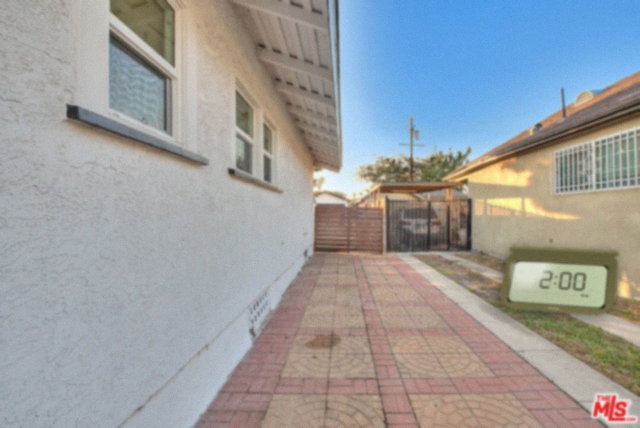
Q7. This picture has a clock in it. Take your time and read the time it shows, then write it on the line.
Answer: 2:00
